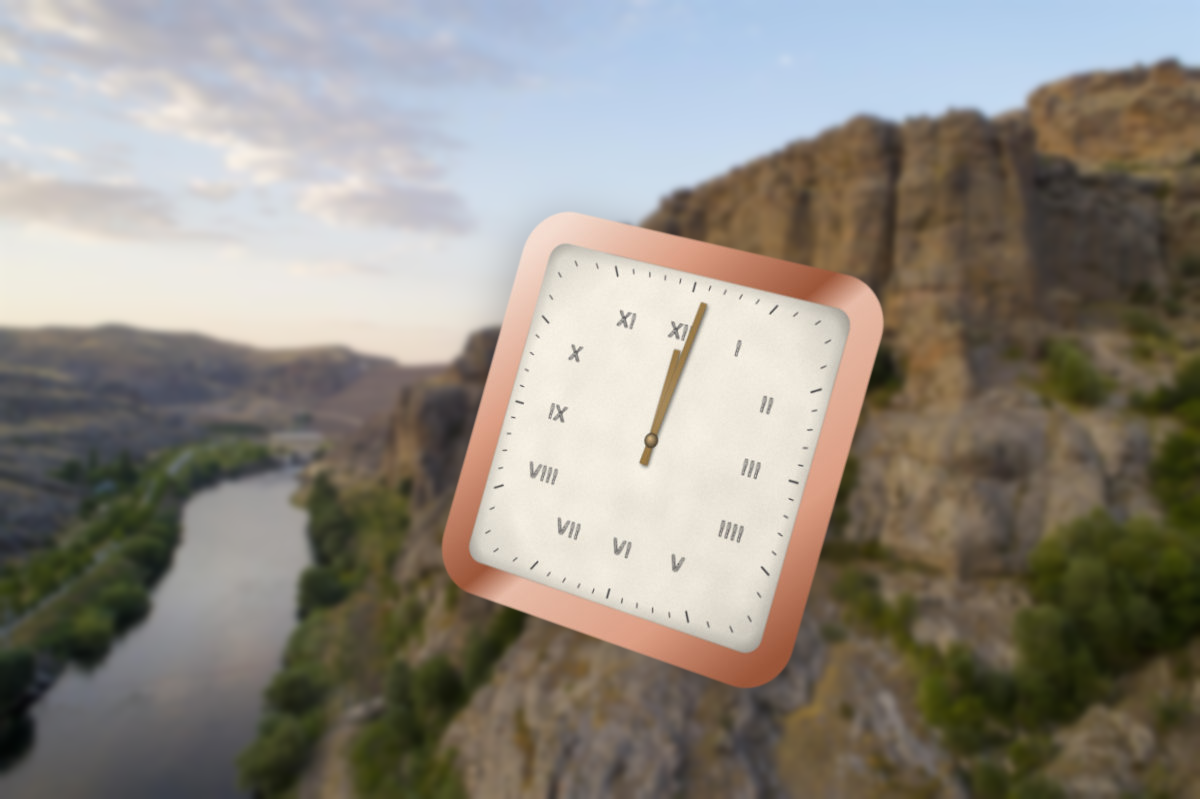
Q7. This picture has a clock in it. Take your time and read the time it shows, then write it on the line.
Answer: 12:01
